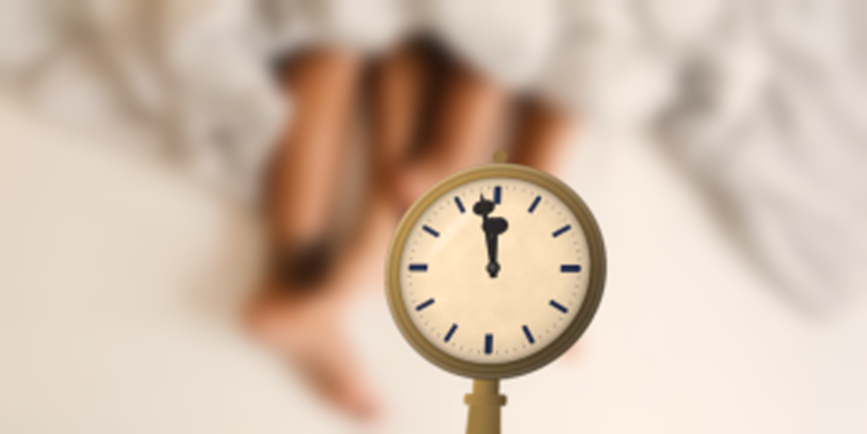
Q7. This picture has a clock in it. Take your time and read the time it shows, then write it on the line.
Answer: 11:58
